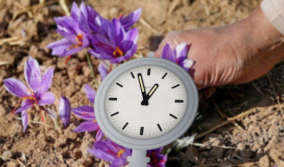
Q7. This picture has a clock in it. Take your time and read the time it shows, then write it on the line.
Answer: 12:57
